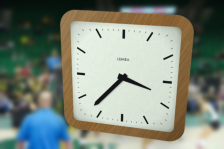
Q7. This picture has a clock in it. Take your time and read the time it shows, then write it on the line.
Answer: 3:37
